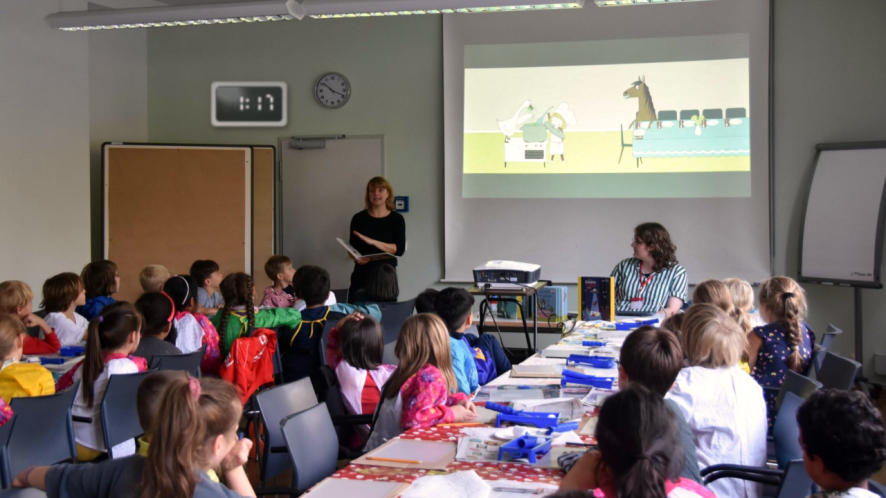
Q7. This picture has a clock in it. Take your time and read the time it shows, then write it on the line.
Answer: 1:17
